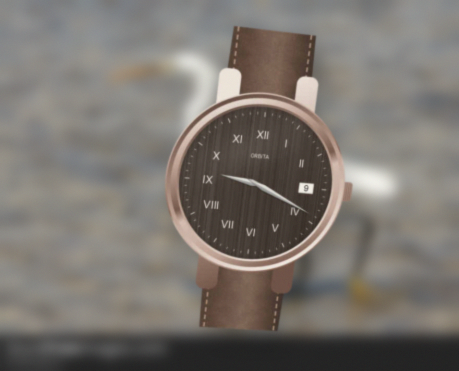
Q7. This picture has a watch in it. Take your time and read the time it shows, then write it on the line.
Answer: 9:19
